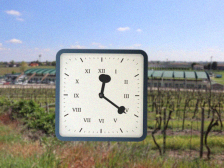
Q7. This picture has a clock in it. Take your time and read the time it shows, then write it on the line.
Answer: 12:21
